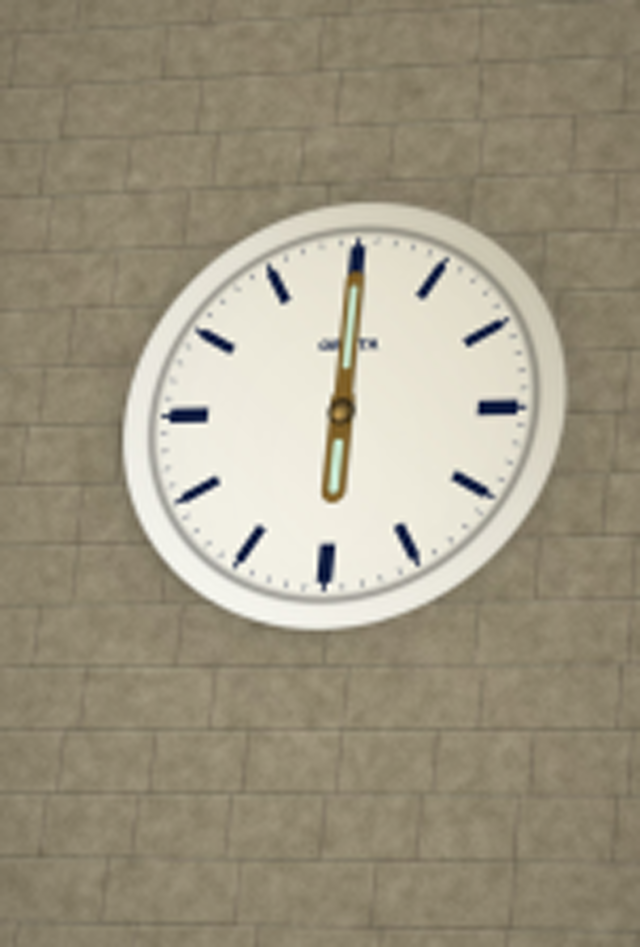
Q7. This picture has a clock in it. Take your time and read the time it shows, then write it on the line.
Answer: 6:00
